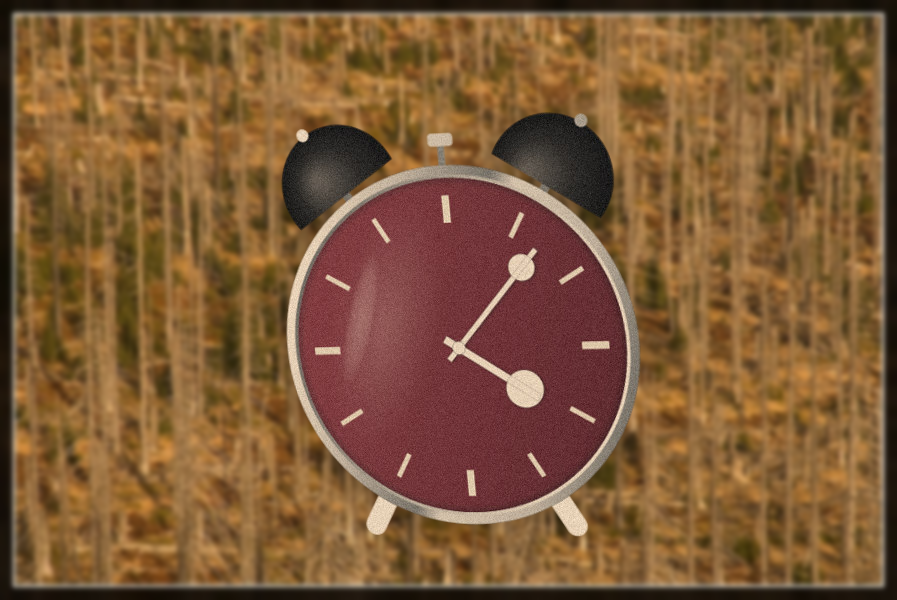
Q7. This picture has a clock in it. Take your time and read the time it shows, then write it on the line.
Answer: 4:07
